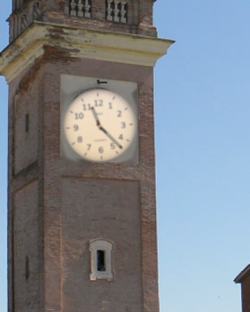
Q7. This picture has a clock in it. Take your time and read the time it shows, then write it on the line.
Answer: 11:23
